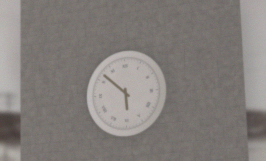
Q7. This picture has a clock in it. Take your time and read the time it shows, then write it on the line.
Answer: 5:52
